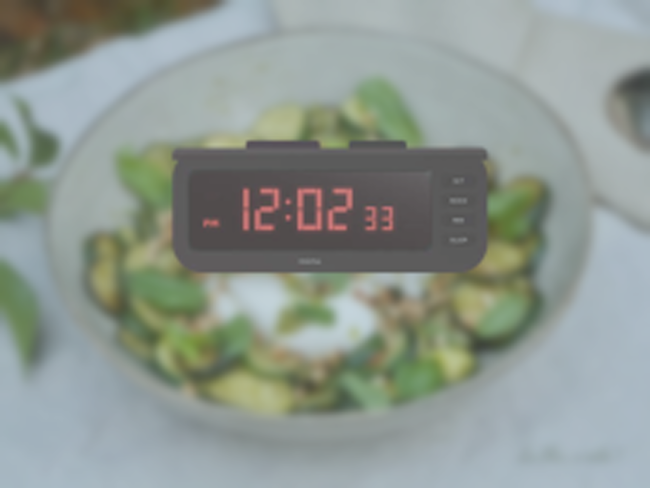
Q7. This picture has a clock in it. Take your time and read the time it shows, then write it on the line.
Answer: 12:02:33
